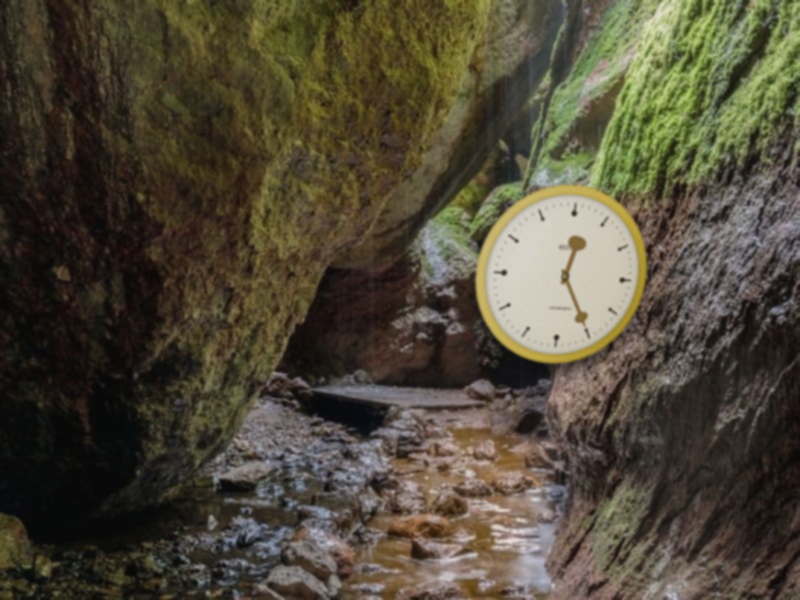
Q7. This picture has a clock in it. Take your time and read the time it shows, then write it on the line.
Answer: 12:25
